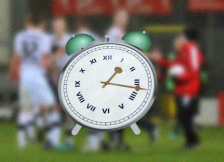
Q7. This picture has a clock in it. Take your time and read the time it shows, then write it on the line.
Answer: 1:17
